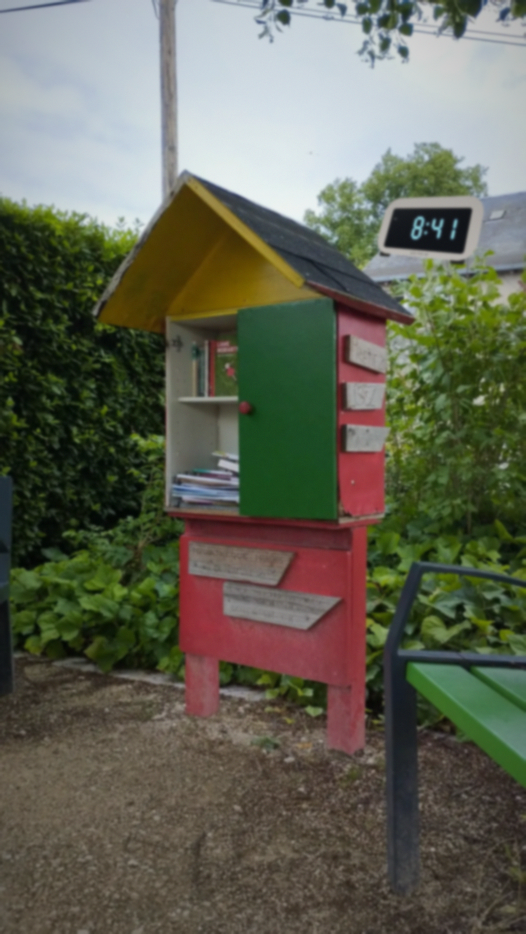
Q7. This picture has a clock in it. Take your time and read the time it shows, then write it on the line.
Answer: 8:41
